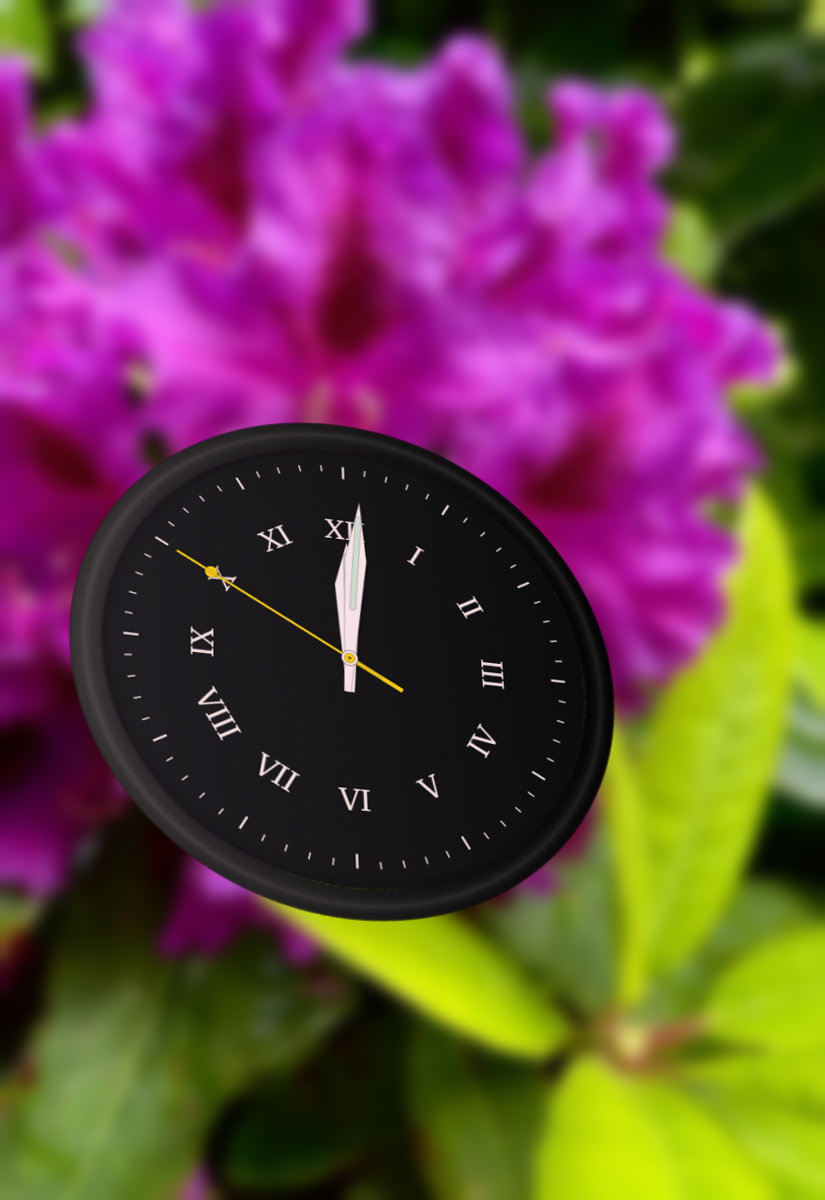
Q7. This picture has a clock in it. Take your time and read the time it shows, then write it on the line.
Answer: 12:00:50
